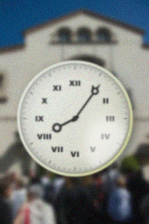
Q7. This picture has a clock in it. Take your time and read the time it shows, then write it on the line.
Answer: 8:06
